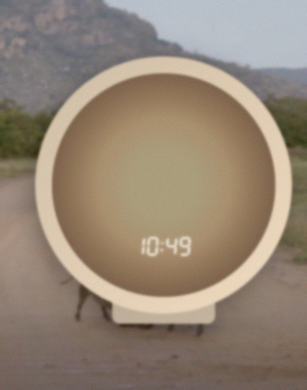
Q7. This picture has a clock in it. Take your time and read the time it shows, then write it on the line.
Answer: 10:49
